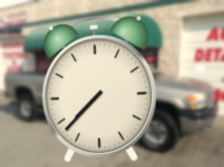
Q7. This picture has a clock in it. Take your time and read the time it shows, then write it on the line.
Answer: 7:38
